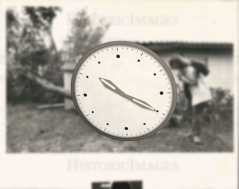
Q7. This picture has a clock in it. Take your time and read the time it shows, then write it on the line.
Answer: 10:20
